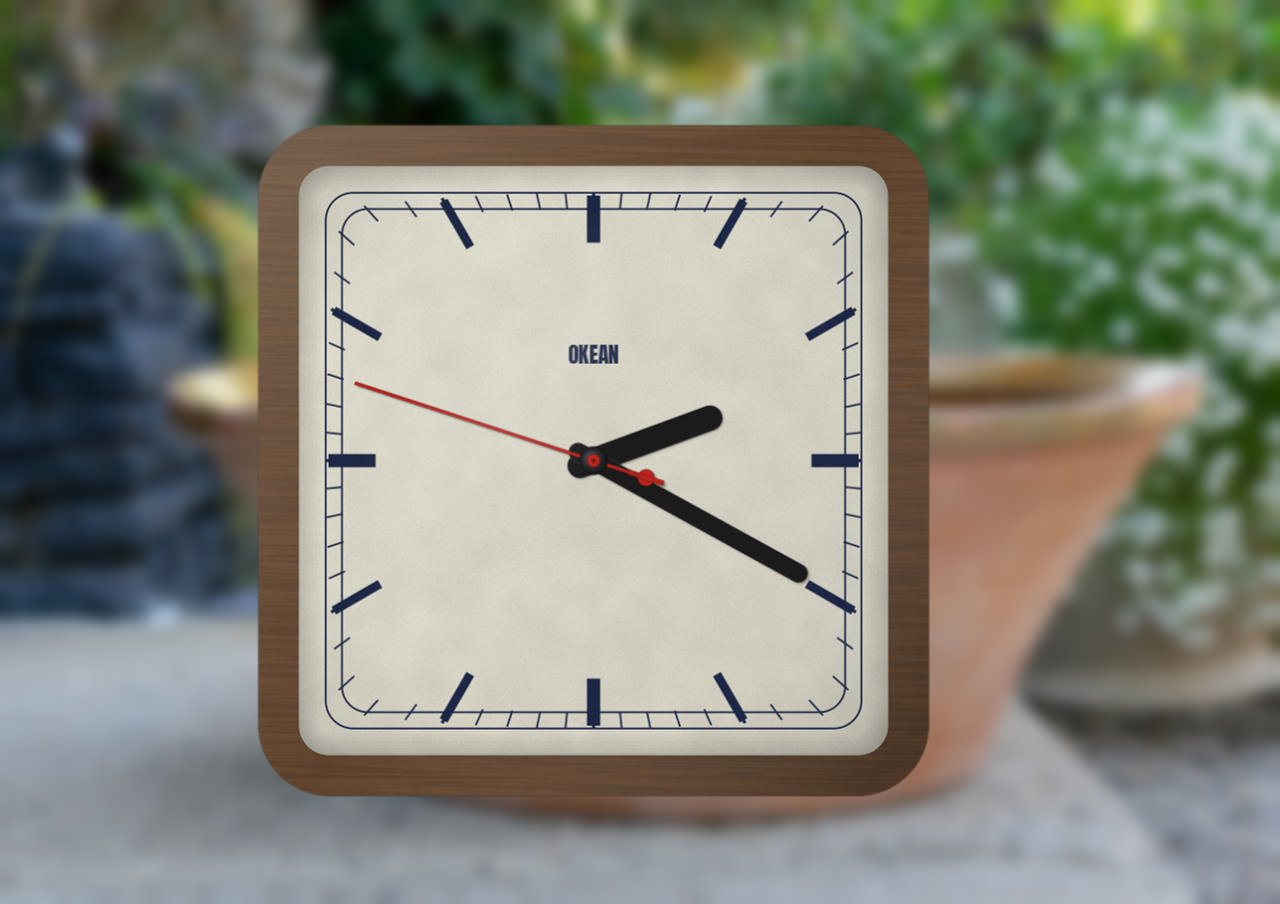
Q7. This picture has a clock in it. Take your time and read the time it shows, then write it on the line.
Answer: 2:19:48
